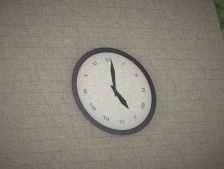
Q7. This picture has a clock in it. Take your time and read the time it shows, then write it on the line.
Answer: 5:01
